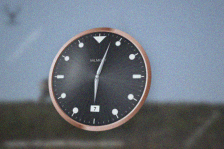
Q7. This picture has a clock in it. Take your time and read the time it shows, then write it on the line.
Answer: 6:03
